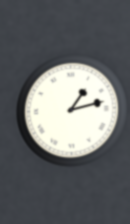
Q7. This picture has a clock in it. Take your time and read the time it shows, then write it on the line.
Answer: 1:13
